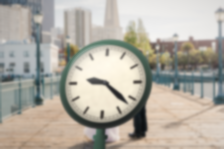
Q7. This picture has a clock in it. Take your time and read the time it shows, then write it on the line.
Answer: 9:22
